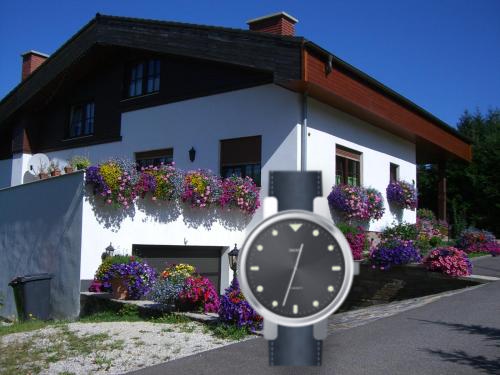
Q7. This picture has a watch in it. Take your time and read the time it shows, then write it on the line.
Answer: 12:33
